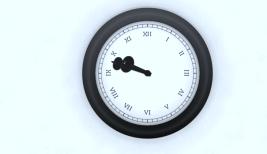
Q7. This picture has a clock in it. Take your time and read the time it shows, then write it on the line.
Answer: 9:48
